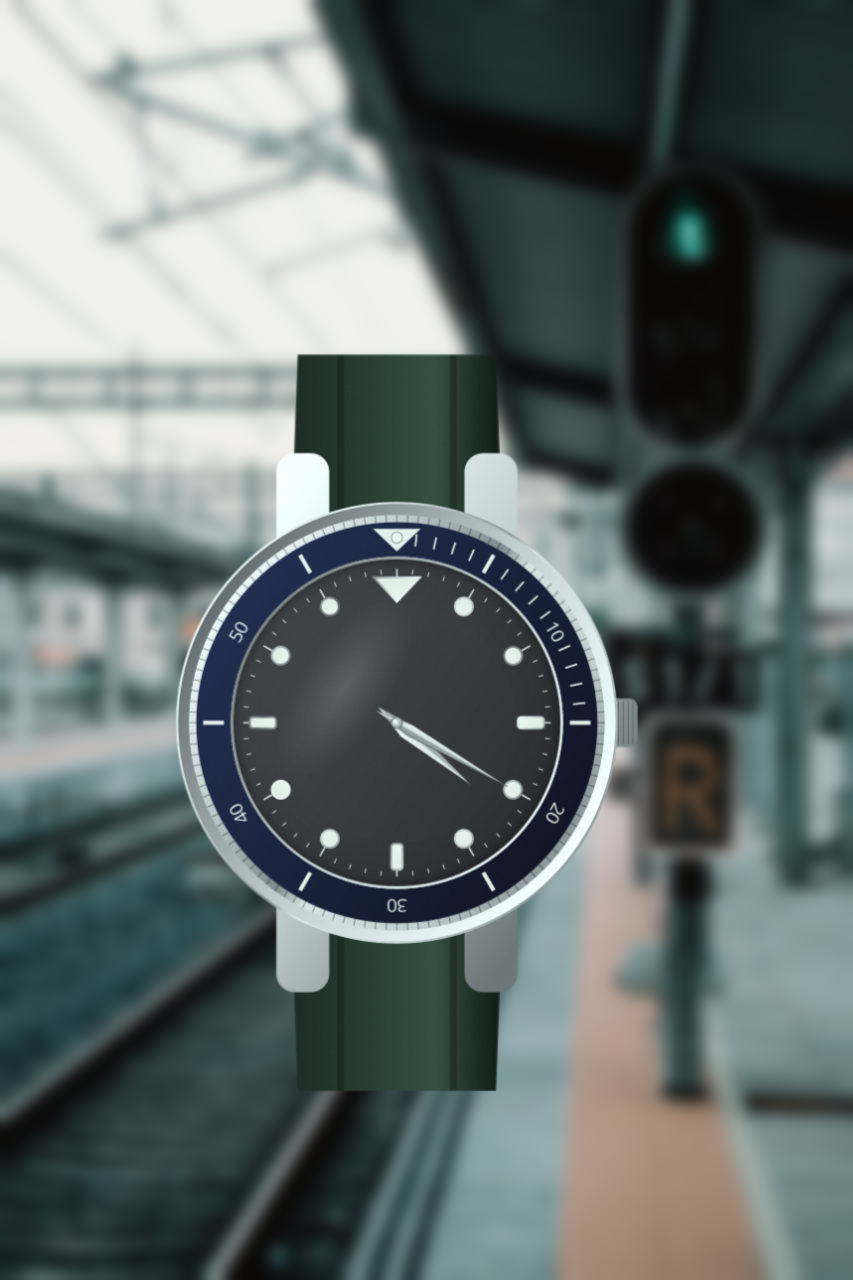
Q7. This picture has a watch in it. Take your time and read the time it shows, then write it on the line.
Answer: 4:20
